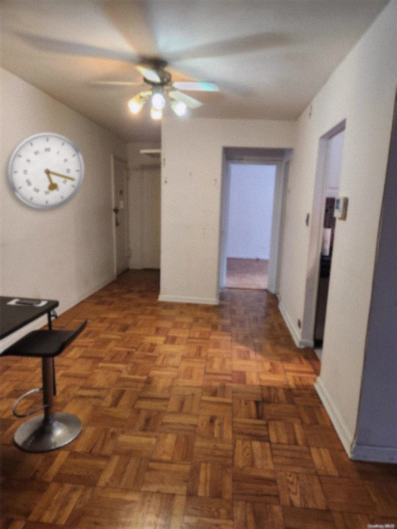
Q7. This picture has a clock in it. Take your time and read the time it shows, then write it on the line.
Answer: 5:18
